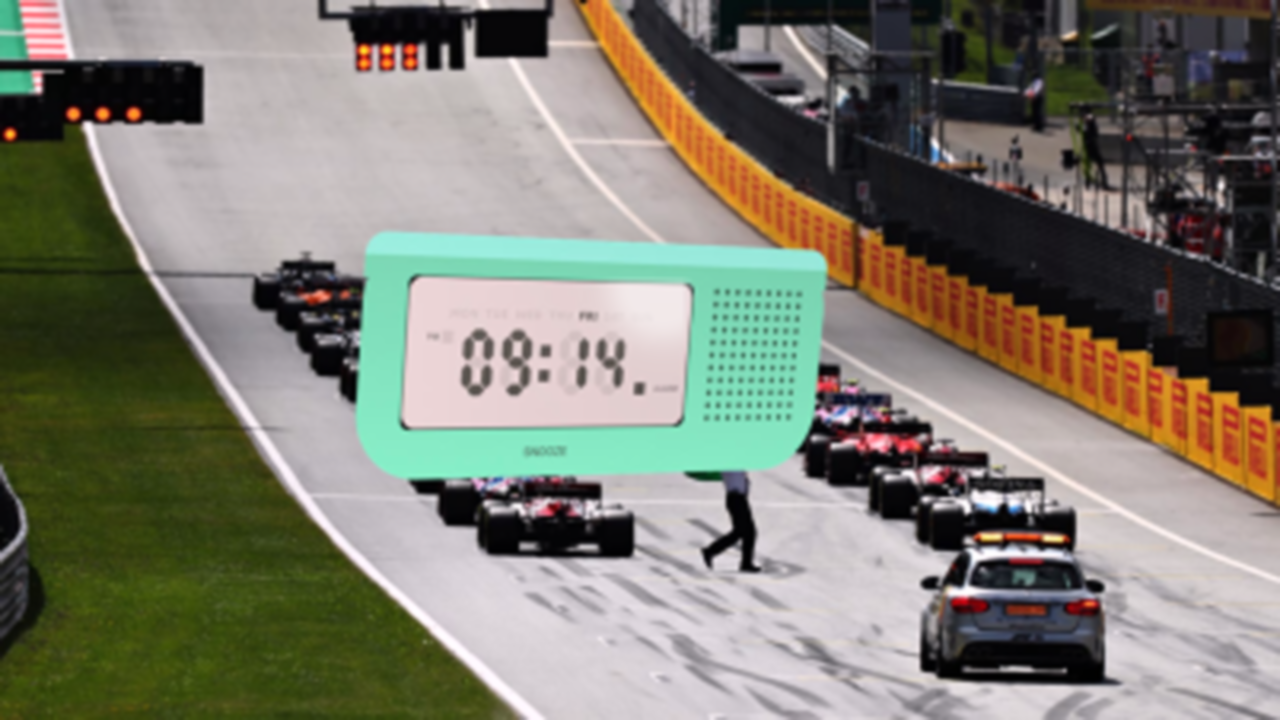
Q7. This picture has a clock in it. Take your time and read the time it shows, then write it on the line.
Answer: 9:14
